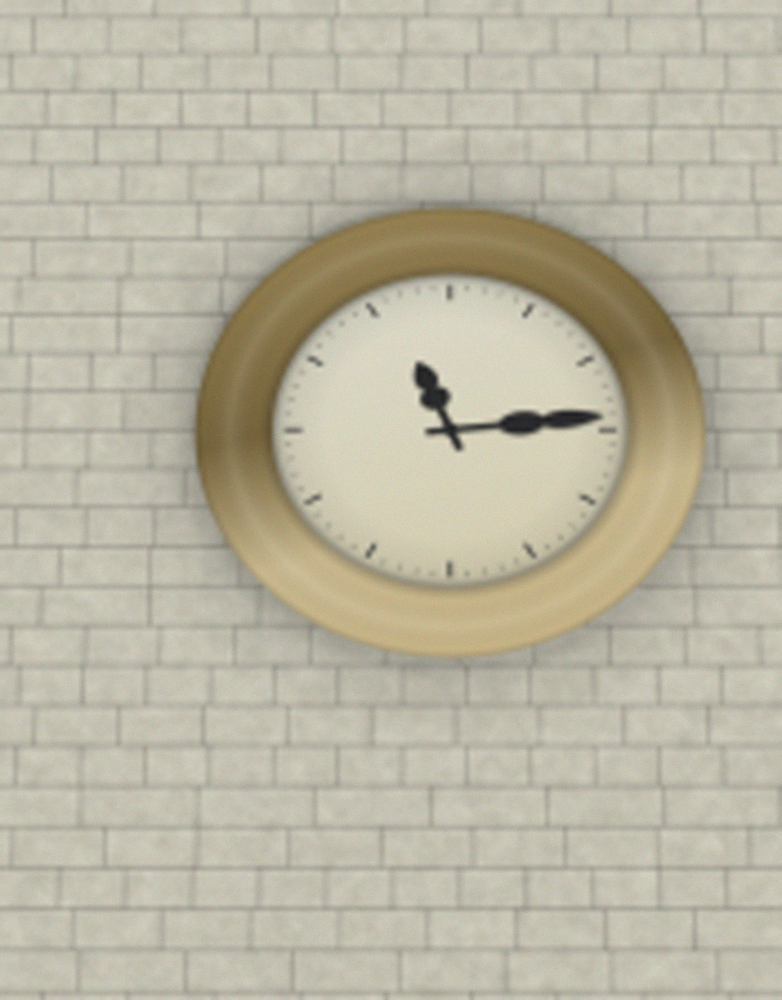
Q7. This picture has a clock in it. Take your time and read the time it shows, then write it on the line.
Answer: 11:14
